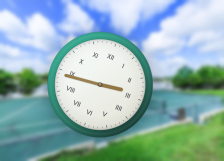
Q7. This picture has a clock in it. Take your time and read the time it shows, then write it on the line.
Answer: 2:44
